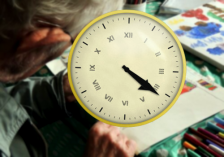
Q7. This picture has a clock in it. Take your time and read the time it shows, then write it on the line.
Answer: 4:21
